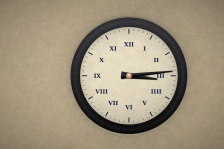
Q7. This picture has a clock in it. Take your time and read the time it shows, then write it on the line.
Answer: 3:14
